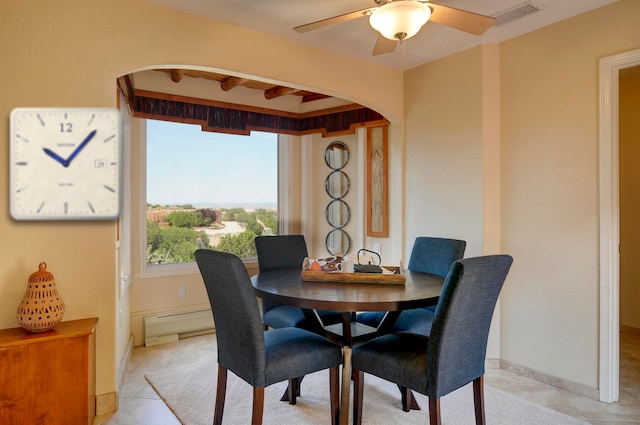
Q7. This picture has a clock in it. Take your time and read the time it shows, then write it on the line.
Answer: 10:07
